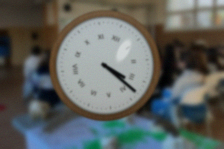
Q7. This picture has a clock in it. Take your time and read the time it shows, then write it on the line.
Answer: 3:18
